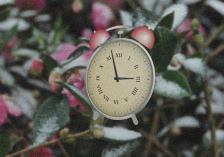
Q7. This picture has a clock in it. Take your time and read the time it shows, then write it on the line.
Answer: 2:57
